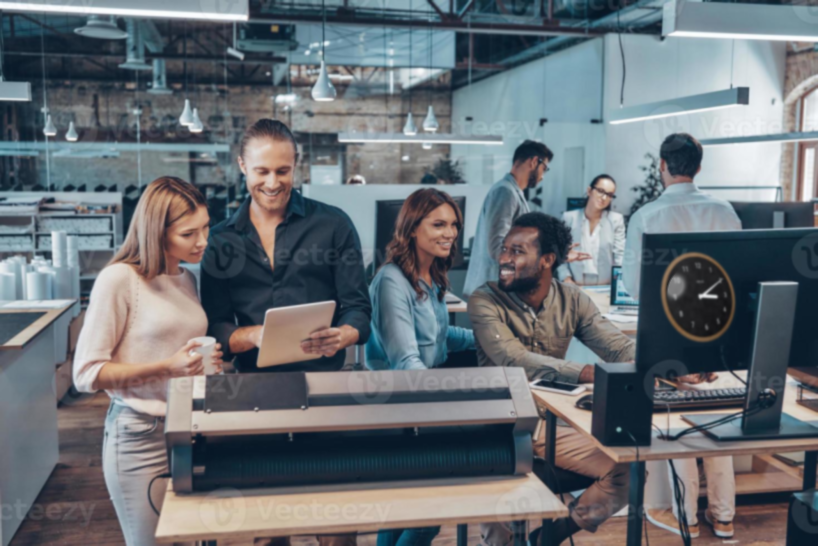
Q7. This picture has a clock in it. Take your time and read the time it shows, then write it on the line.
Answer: 3:10
